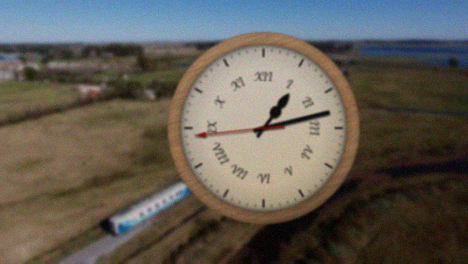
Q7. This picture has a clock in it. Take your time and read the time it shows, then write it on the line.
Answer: 1:12:44
